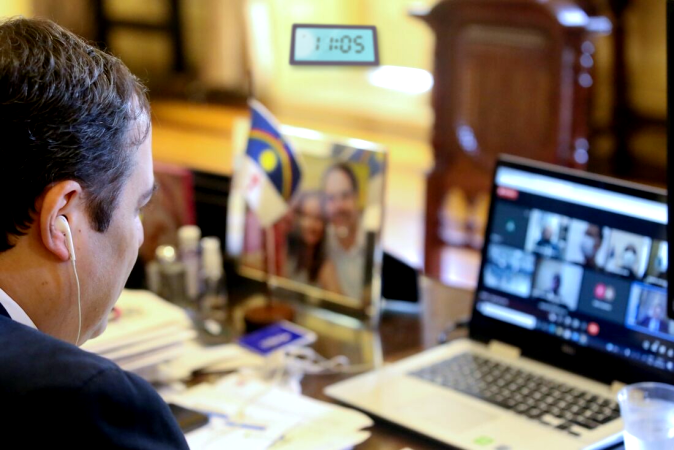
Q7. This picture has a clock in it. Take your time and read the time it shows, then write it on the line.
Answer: 11:05
